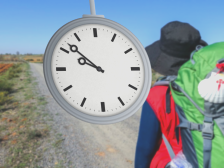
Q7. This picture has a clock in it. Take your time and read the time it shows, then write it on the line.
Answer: 9:52
